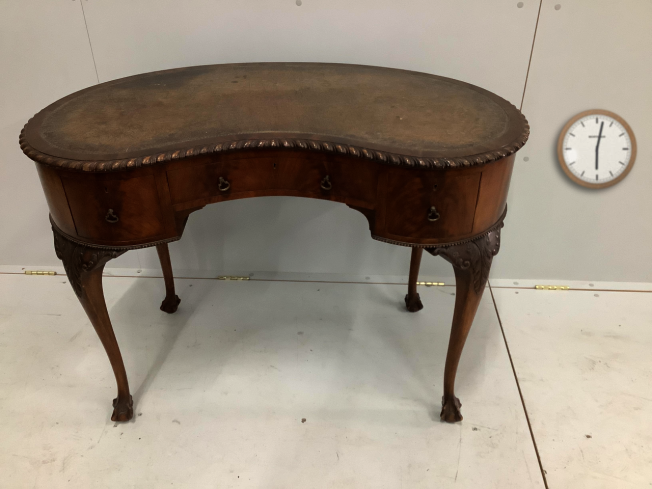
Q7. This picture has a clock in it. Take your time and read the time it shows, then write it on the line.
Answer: 6:02
